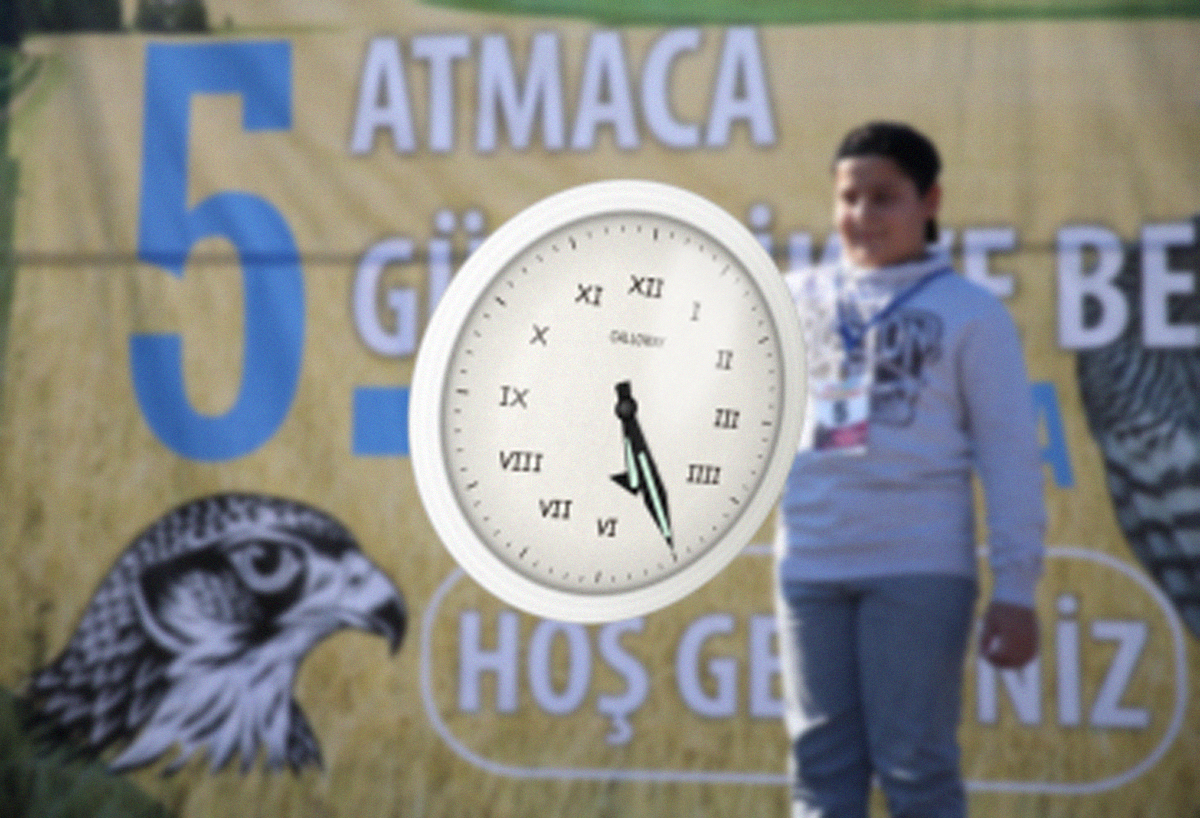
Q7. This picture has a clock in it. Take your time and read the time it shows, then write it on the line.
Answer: 5:25
